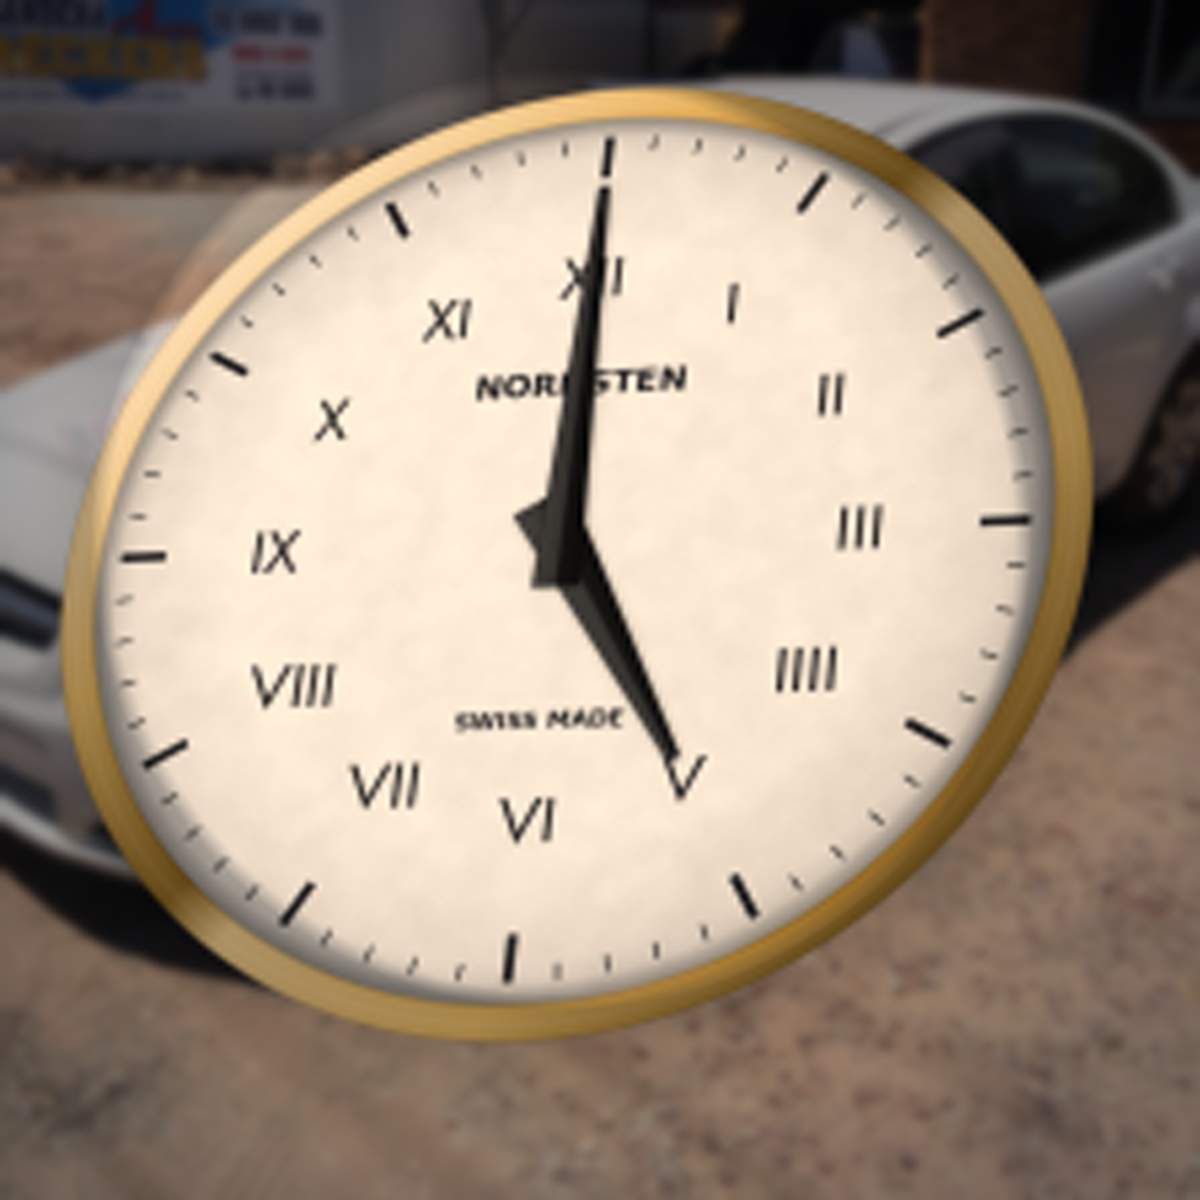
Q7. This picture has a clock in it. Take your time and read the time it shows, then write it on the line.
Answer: 5:00
